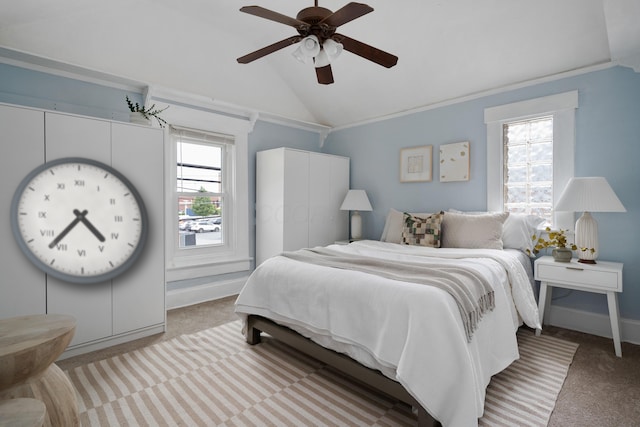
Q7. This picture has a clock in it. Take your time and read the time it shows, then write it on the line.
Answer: 4:37
